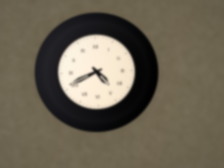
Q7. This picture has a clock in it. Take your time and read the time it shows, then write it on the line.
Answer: 4:41
